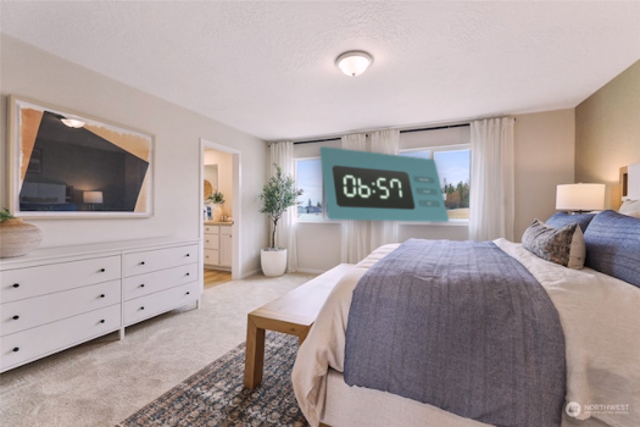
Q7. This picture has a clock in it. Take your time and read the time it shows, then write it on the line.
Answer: 6:57
